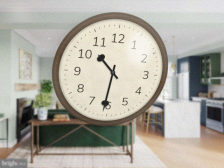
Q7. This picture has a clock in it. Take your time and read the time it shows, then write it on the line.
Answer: 10:31
